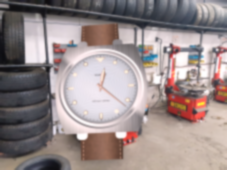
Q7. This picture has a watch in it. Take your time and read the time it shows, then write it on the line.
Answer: 12:22
